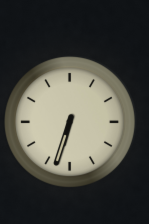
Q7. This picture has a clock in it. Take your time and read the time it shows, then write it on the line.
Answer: 6:33
